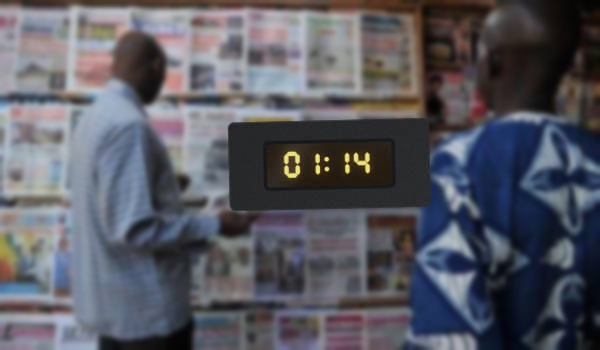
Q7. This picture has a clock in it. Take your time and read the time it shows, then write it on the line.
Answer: 1:14
